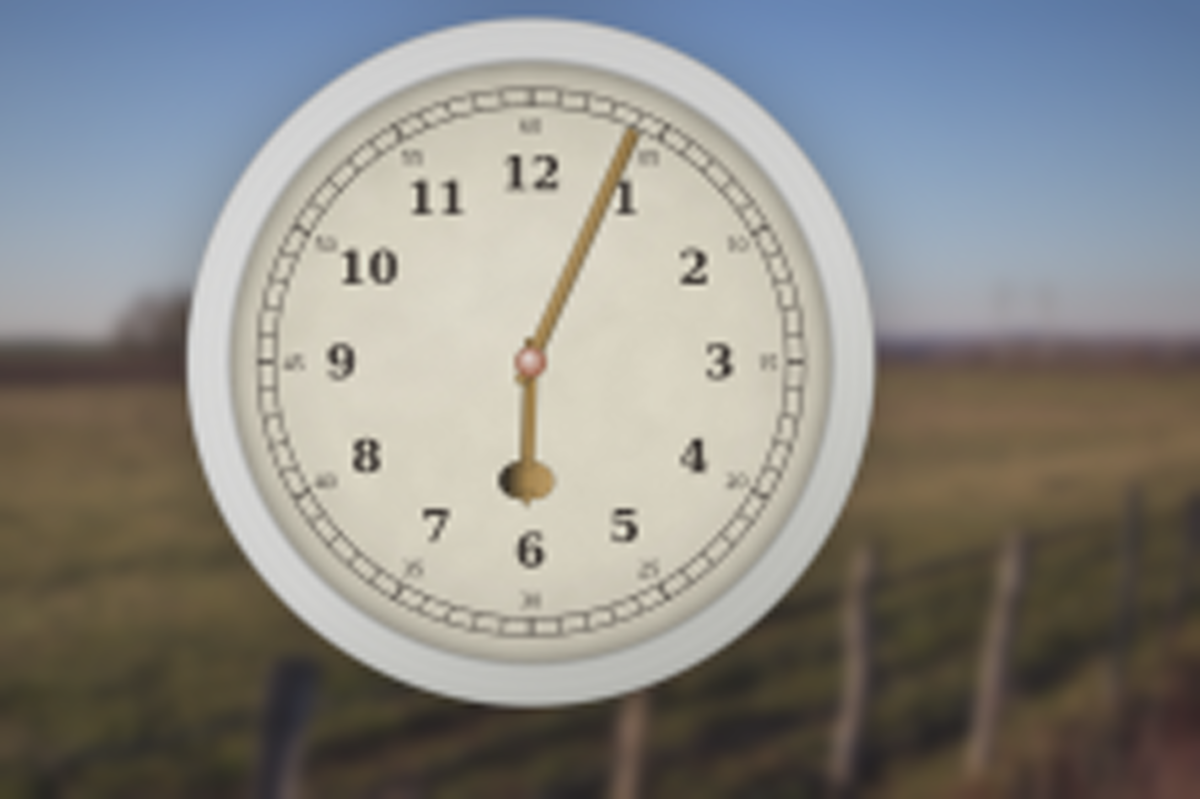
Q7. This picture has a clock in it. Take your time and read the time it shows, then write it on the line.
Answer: 6:04
